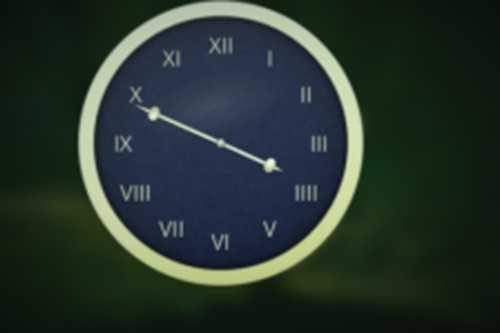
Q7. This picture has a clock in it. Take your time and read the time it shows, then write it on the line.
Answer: 3:49
